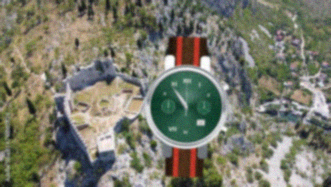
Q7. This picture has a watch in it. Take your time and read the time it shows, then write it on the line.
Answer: 10:54
